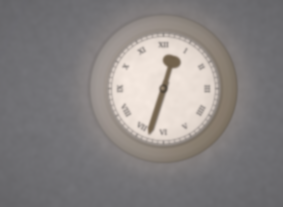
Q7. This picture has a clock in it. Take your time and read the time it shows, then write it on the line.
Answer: 12:33
